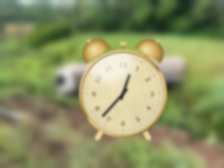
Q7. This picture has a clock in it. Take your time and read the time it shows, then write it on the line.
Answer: 12:37
